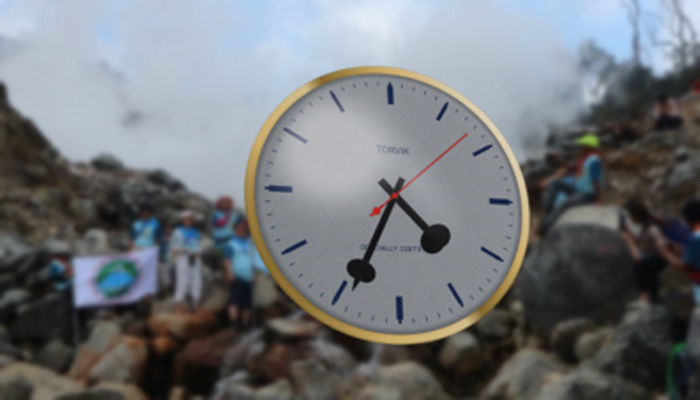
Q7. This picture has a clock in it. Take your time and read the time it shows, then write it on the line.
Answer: 4:34:08
